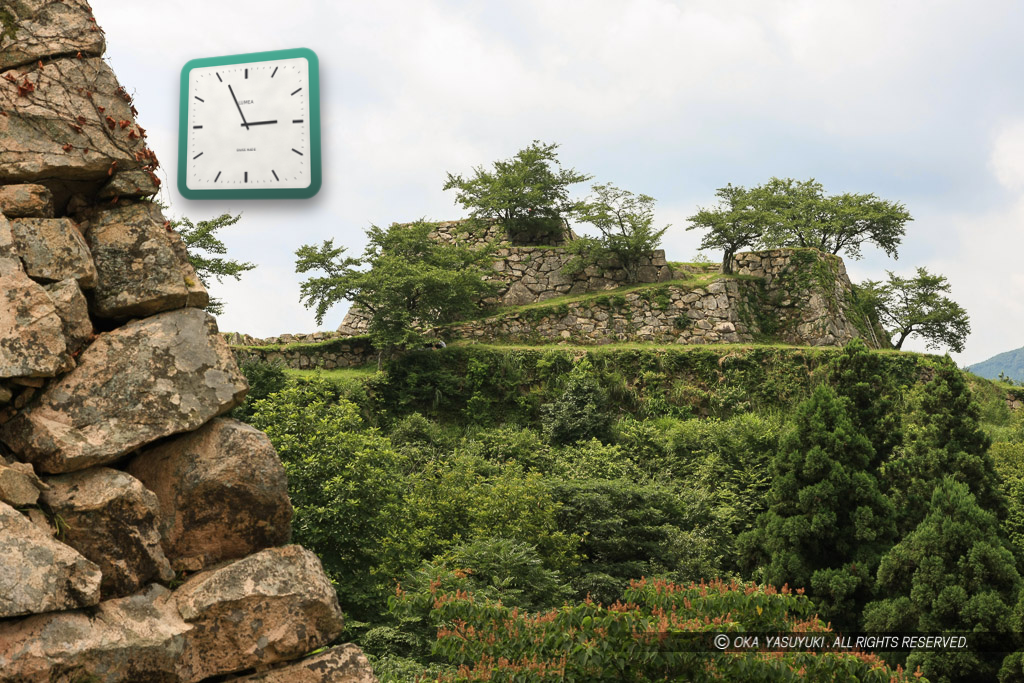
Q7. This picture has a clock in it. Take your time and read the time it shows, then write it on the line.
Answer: 2:56
